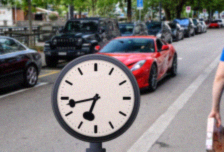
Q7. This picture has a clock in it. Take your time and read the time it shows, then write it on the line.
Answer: 6:43
